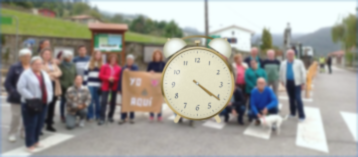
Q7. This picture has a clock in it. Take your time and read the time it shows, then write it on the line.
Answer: 4:21
